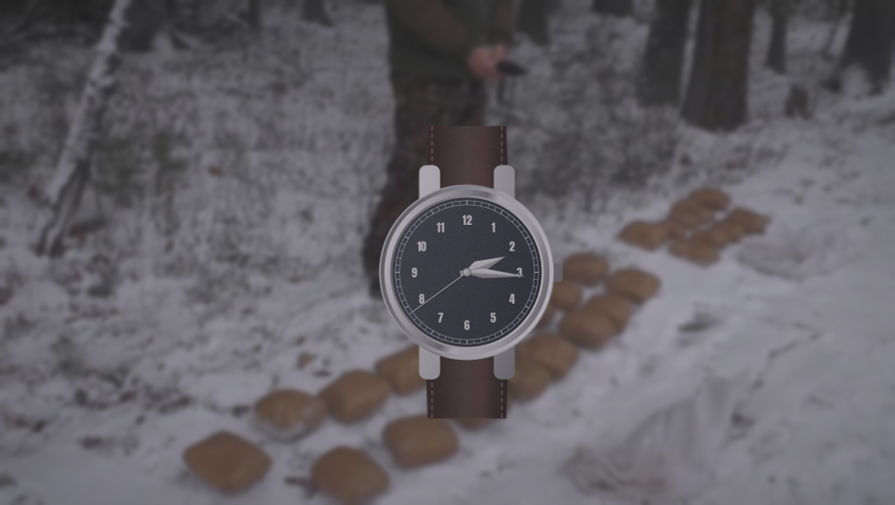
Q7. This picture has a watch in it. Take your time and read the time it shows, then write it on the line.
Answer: 2:15:39
